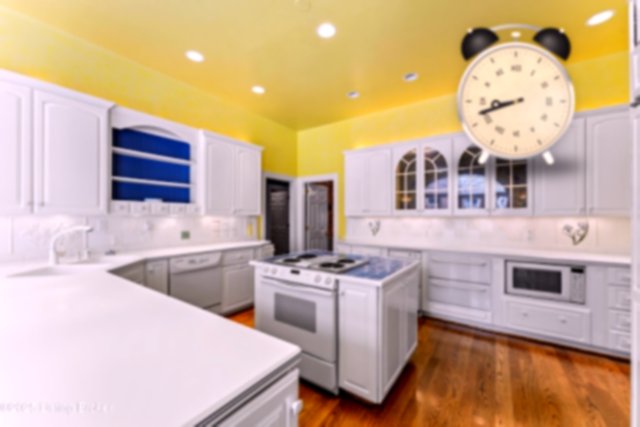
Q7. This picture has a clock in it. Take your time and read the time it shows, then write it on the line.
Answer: 8:42
